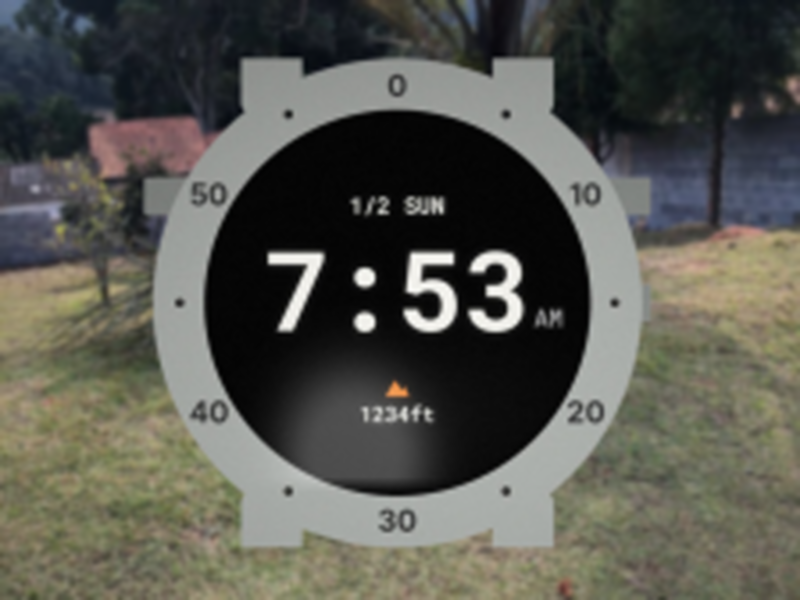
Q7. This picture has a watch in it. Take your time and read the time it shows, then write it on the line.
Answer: 7:53
